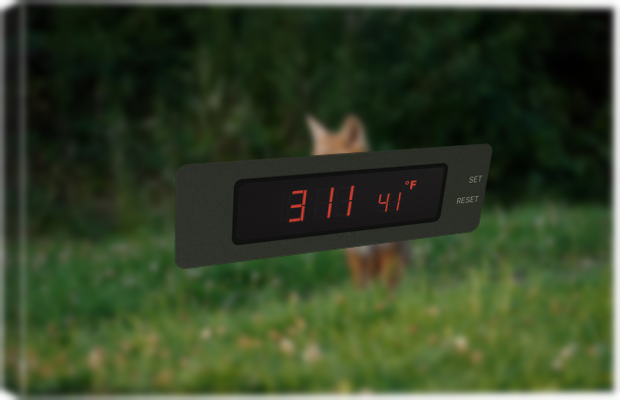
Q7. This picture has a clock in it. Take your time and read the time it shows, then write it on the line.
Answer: 3:11
